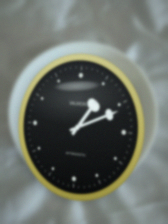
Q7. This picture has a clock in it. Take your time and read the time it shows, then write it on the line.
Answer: 1:11
